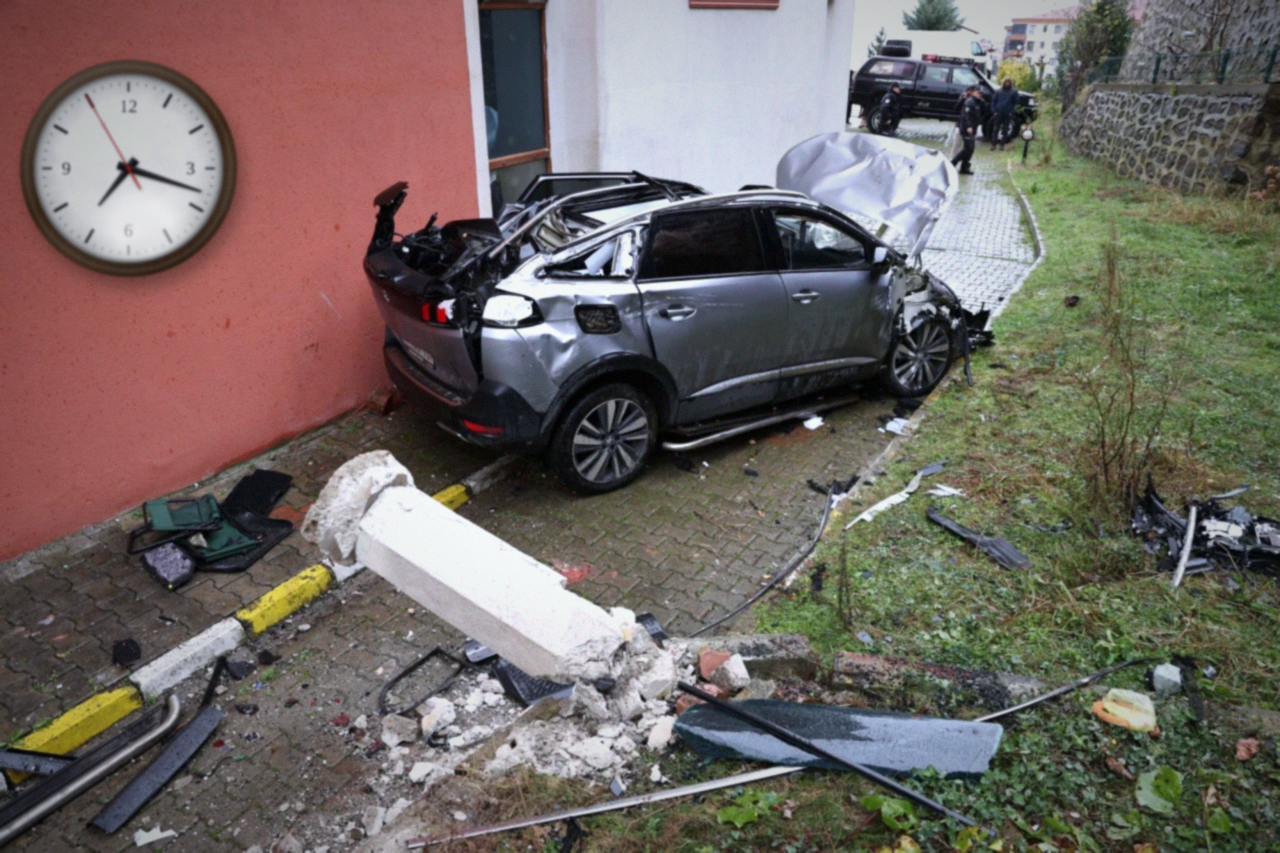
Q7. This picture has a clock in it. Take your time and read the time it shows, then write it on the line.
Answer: 7:17:55
